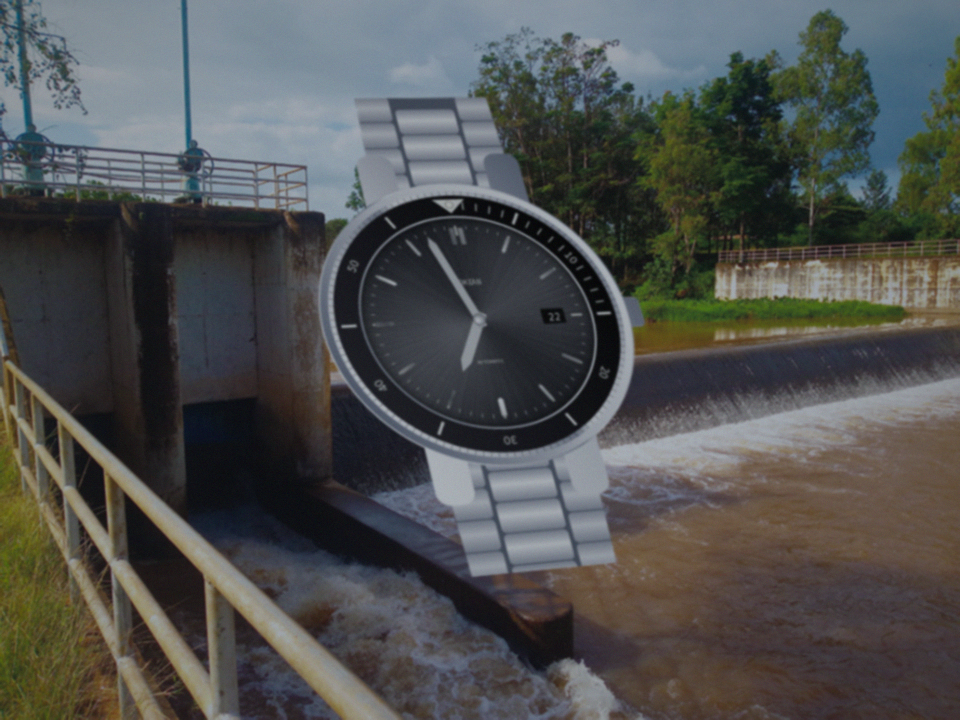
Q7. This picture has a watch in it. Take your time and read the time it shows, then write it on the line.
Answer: 6:57
